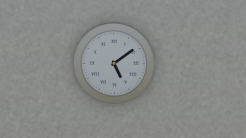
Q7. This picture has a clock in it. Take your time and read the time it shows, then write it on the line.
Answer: 5:09
